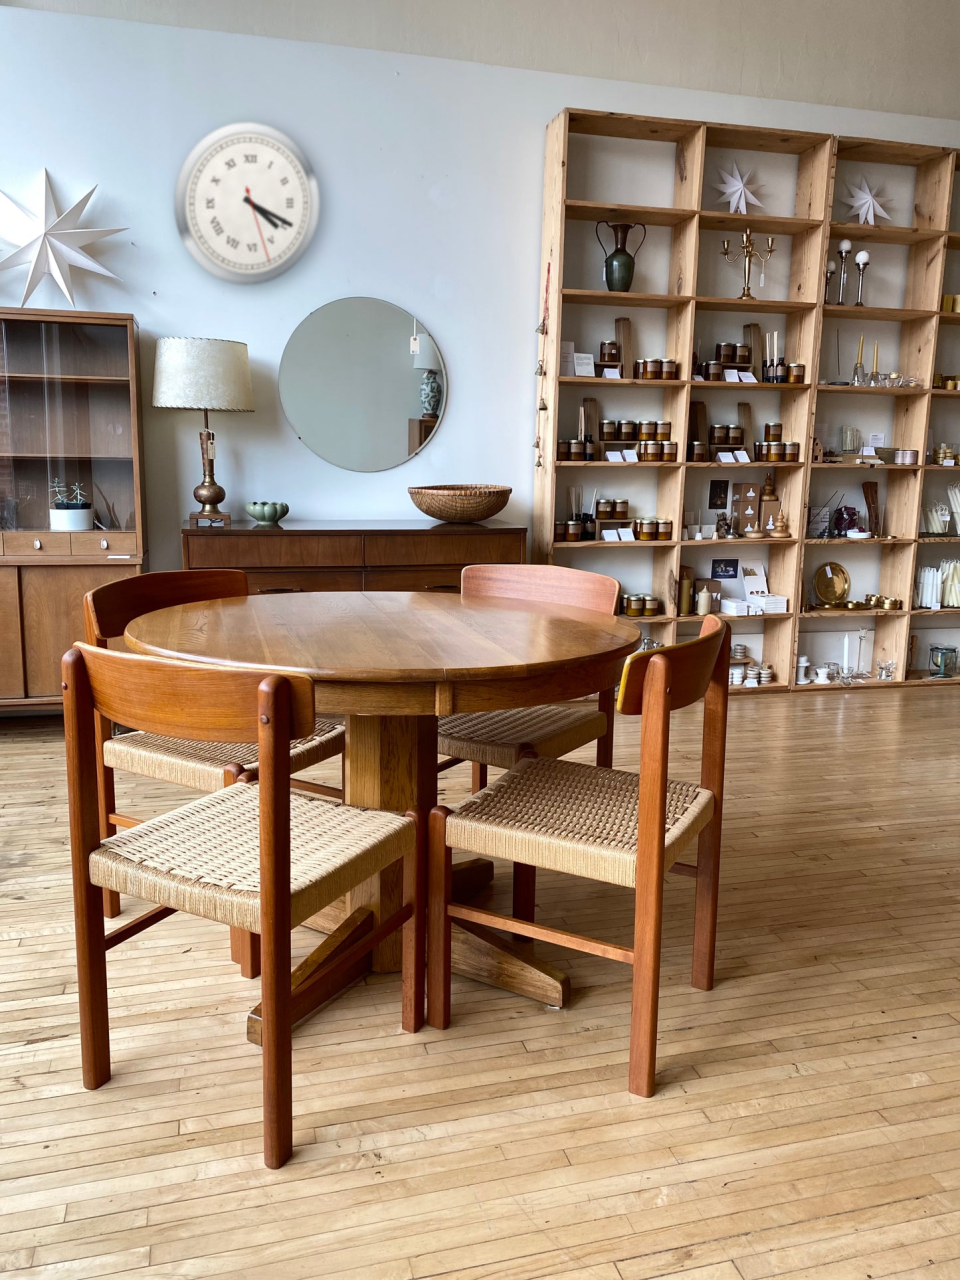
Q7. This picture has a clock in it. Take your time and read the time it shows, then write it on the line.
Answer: 4:19:27
